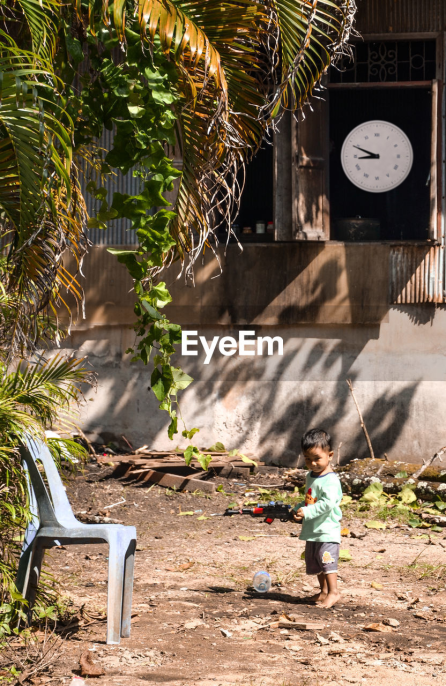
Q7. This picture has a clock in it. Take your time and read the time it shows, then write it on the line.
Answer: 8:49
